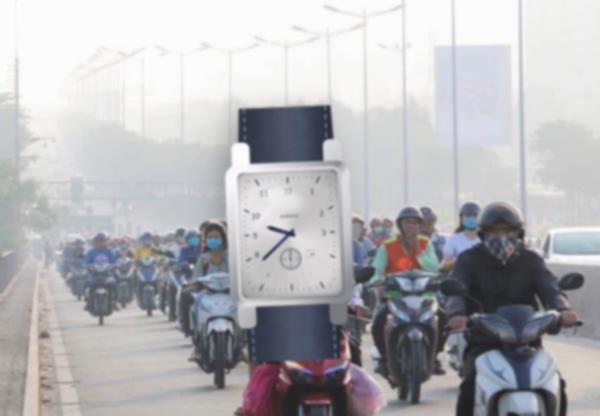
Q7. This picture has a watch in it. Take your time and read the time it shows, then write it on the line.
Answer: 9:38
